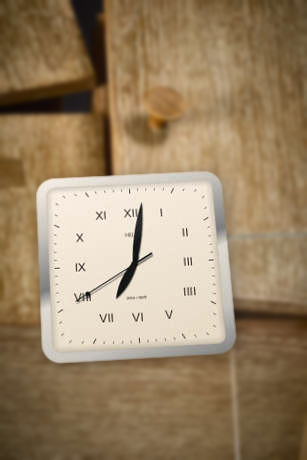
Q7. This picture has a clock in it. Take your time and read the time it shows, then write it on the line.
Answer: 7:01:40
